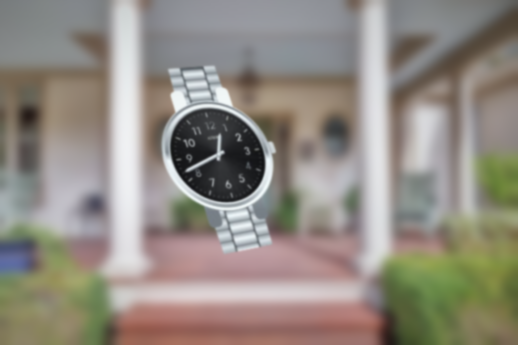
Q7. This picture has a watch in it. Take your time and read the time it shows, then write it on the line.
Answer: 12:42
